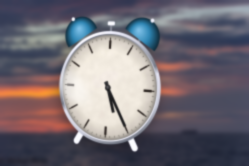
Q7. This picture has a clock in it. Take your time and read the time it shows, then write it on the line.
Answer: 5:25
